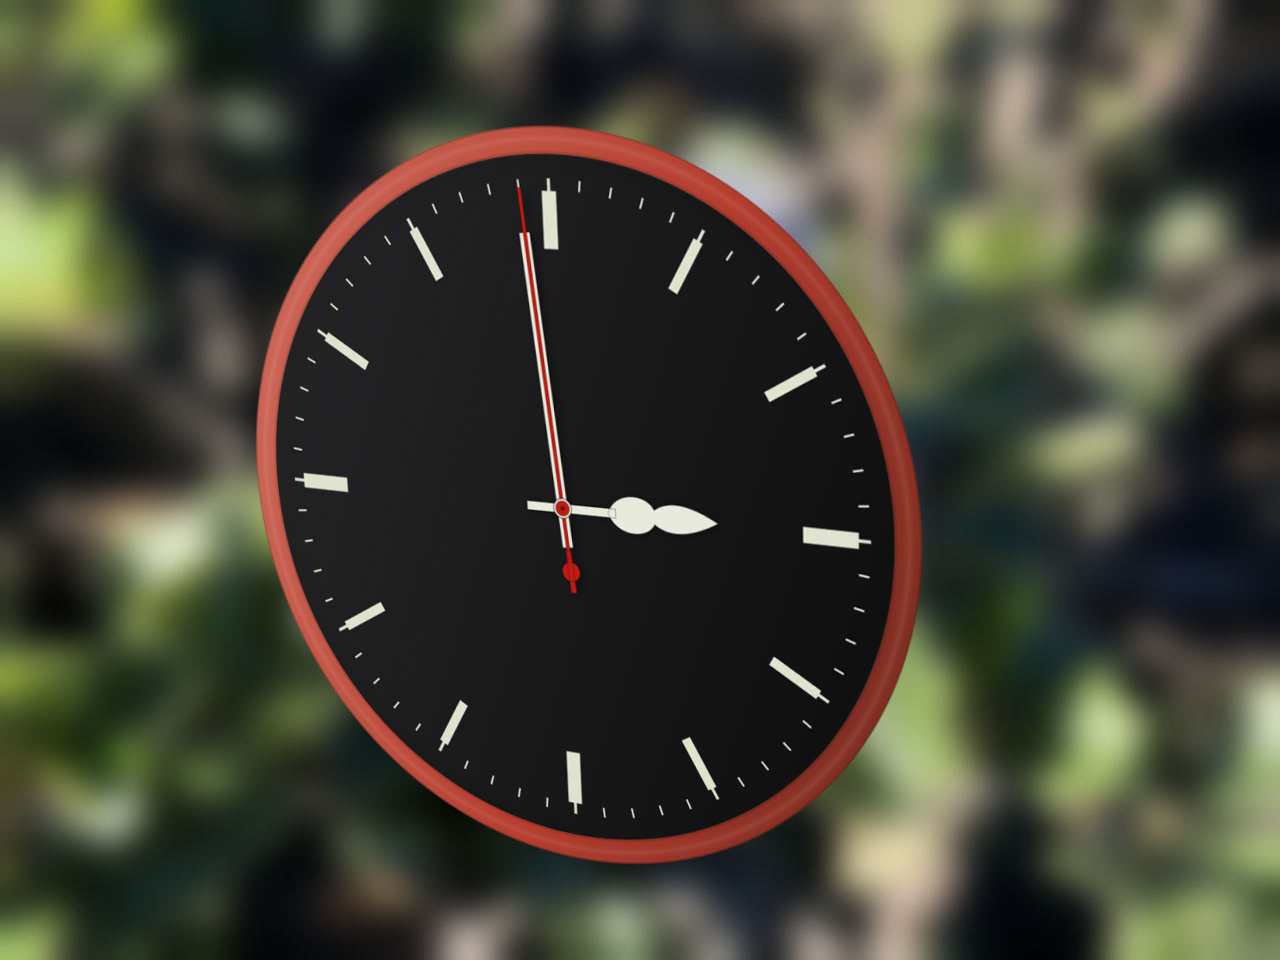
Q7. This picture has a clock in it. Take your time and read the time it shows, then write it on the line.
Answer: 2:58:59
